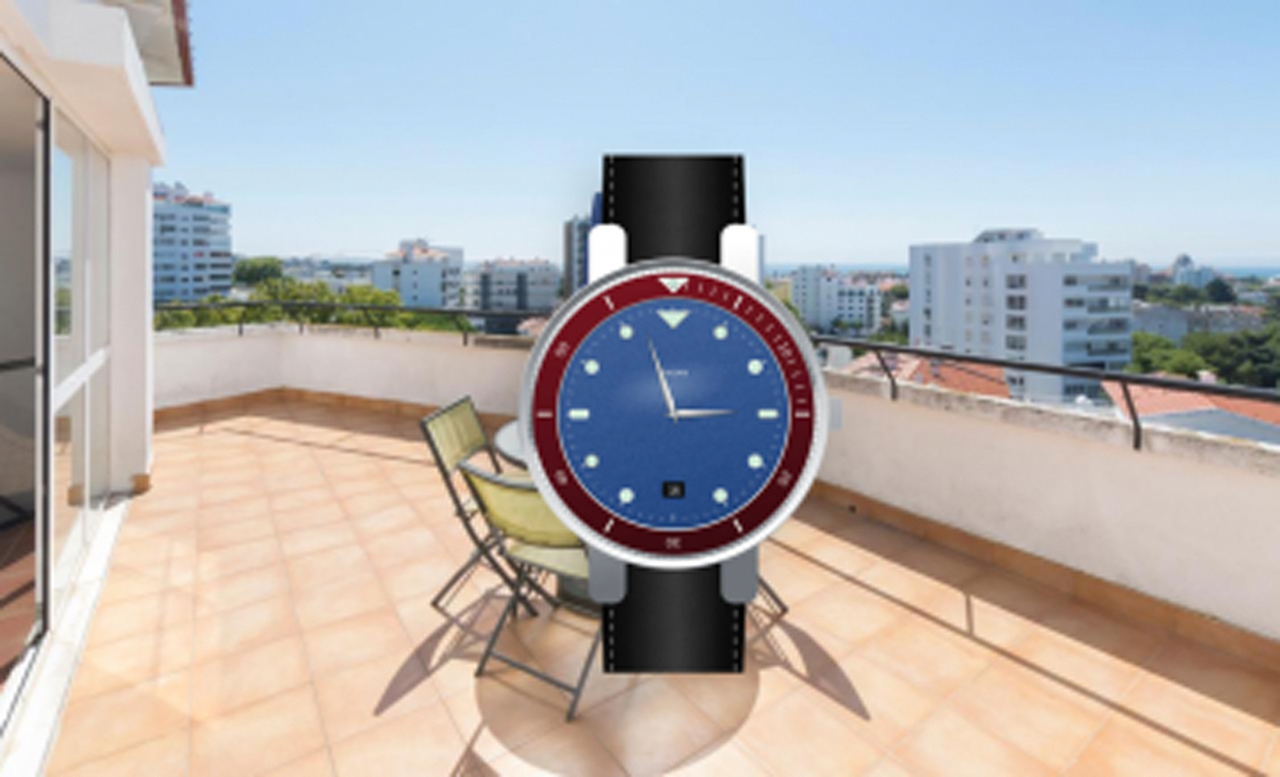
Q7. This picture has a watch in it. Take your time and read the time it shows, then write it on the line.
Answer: 2:57
